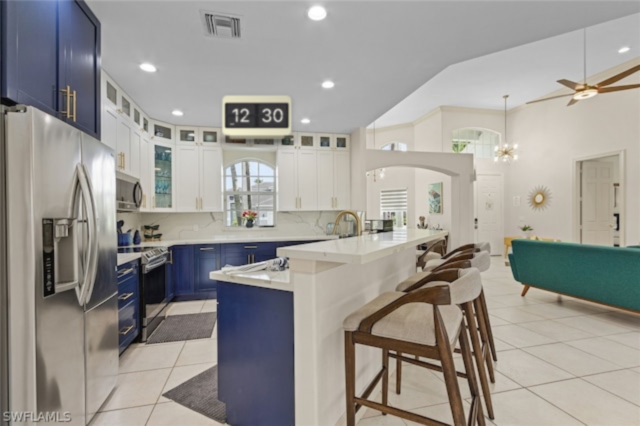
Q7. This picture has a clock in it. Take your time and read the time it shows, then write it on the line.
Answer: 12:30
